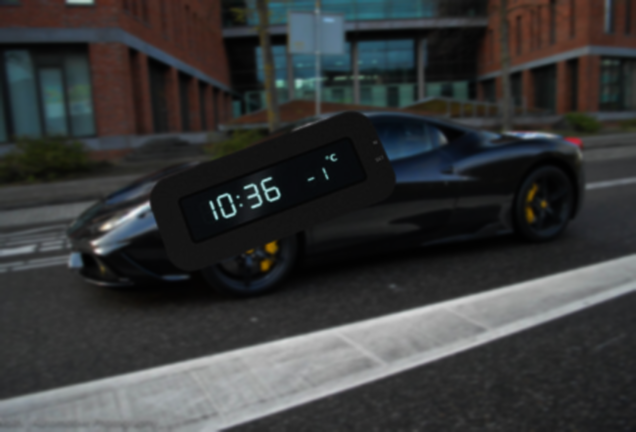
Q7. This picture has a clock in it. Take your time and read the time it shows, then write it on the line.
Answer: 10:36
